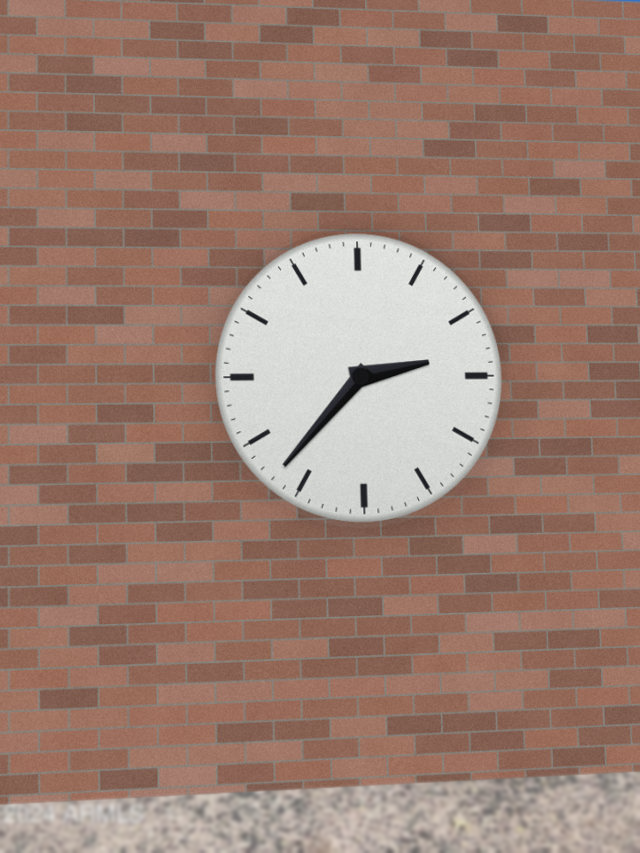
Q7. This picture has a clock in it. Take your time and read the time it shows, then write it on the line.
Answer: 2:37
